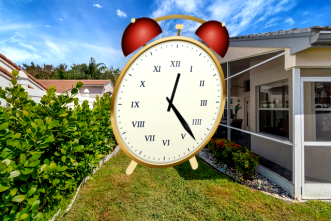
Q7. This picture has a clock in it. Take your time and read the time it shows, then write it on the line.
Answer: 12:23
